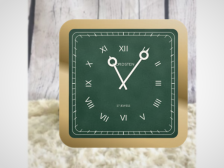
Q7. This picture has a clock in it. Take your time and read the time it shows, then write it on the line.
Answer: 11:06
